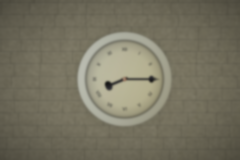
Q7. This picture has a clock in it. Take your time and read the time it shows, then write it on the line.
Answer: 8:15
